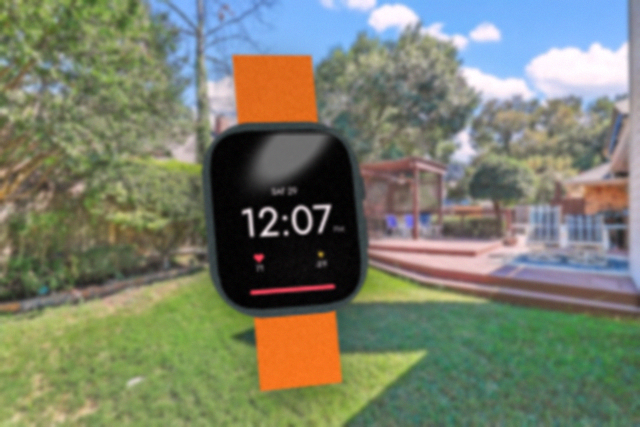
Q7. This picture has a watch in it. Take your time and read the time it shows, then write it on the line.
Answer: 12:07
